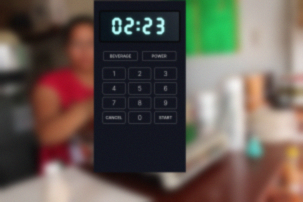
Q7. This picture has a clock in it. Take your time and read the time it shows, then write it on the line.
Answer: 2:23
